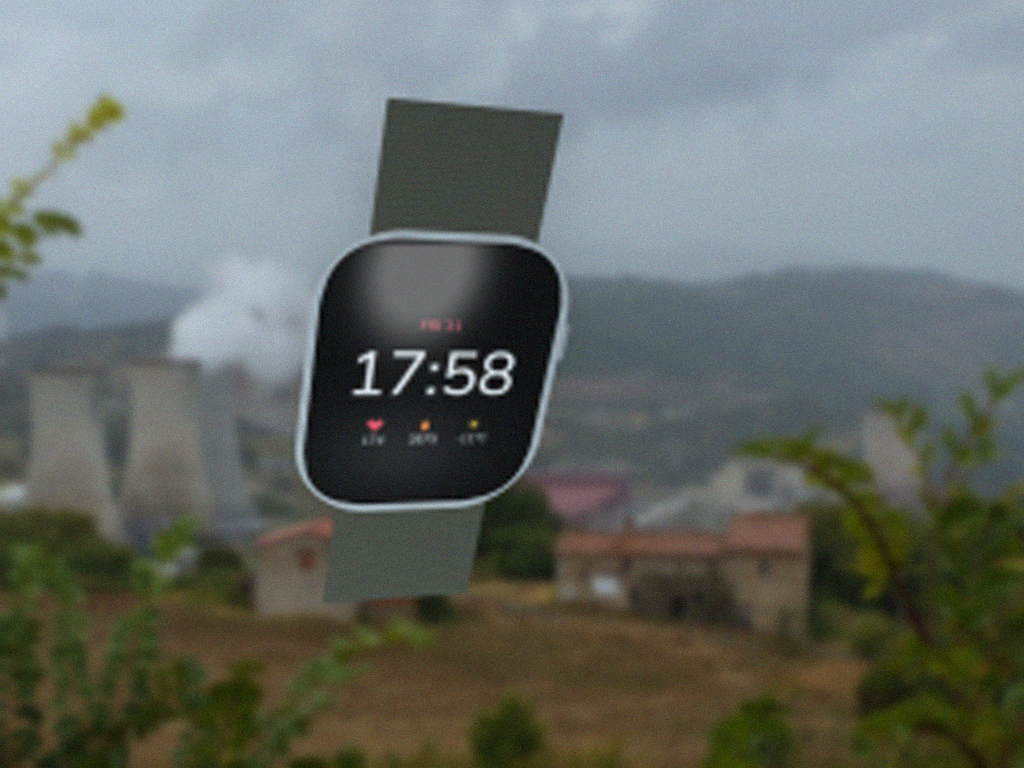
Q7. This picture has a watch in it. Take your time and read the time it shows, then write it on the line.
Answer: 17:58
